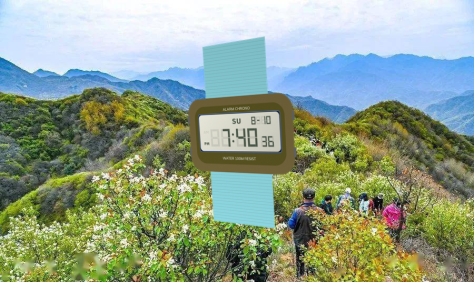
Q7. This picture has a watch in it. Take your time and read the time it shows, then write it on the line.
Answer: 7:40:36
